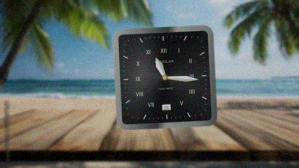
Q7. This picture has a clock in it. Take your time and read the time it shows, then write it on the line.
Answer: 11:16
